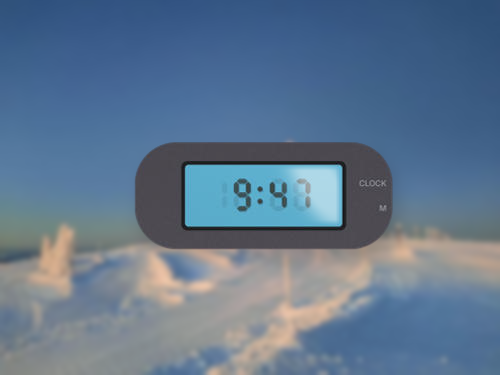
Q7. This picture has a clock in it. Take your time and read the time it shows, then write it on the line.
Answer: 9:47
